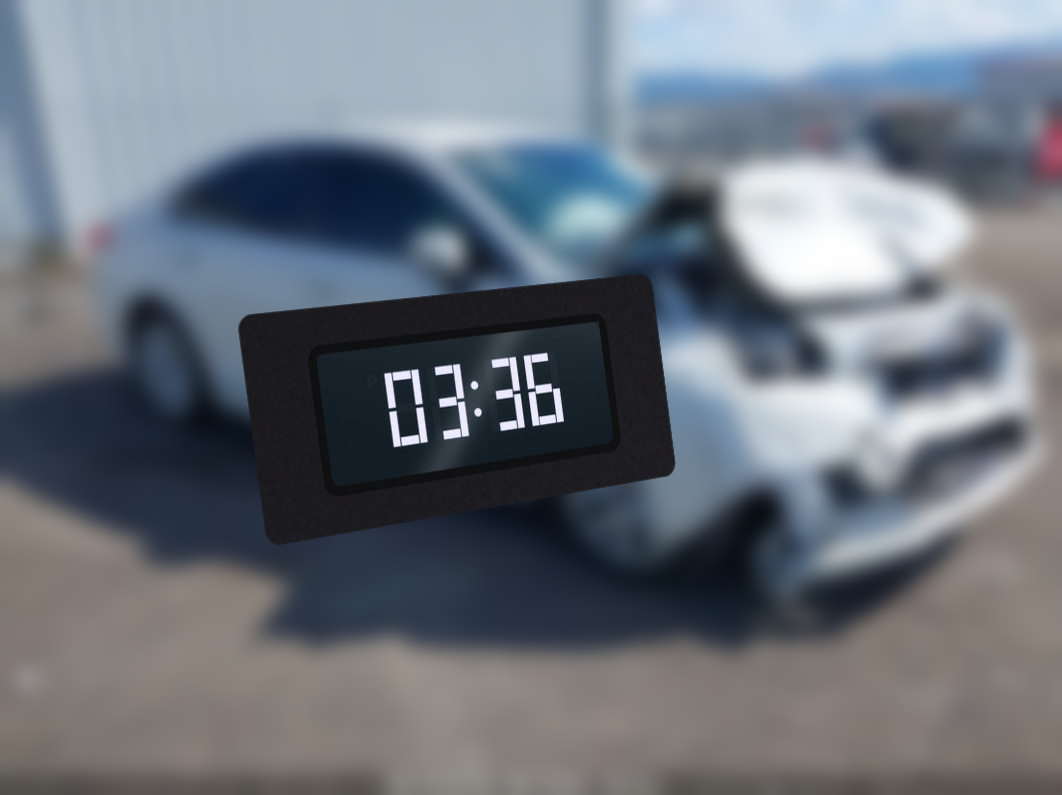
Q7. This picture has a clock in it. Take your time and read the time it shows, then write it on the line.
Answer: 3:36
